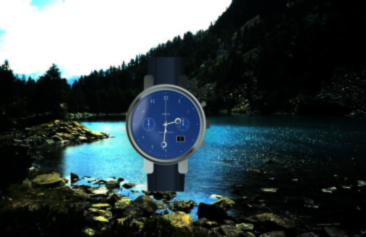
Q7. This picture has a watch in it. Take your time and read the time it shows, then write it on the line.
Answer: 2:31
